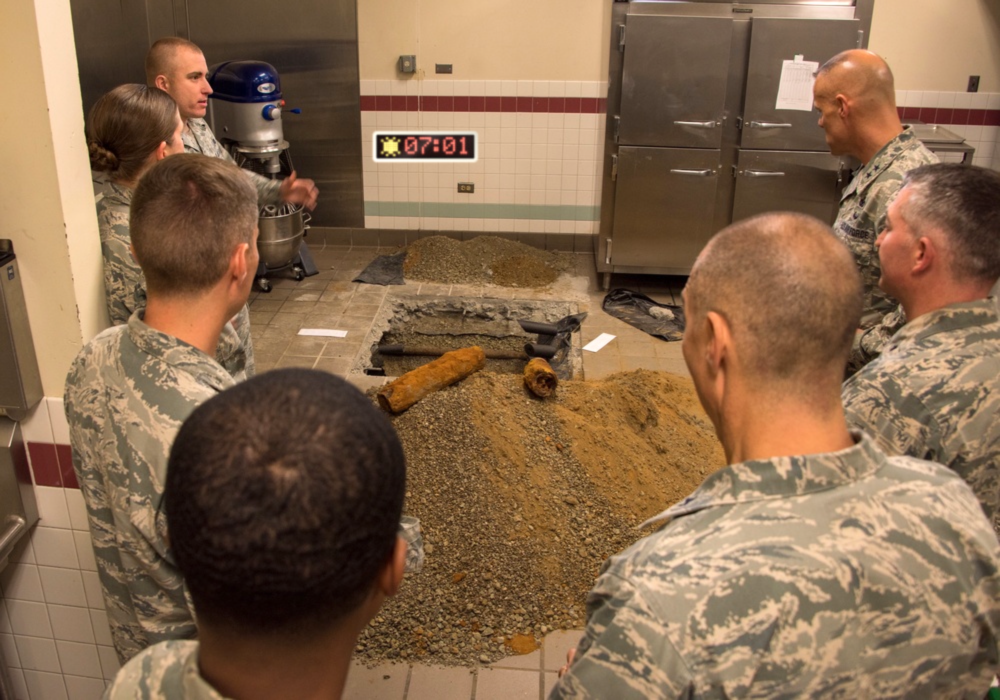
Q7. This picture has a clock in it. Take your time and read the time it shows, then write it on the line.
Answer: 7:01
